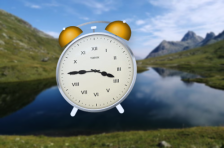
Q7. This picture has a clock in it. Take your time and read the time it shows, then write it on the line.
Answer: 3:45
